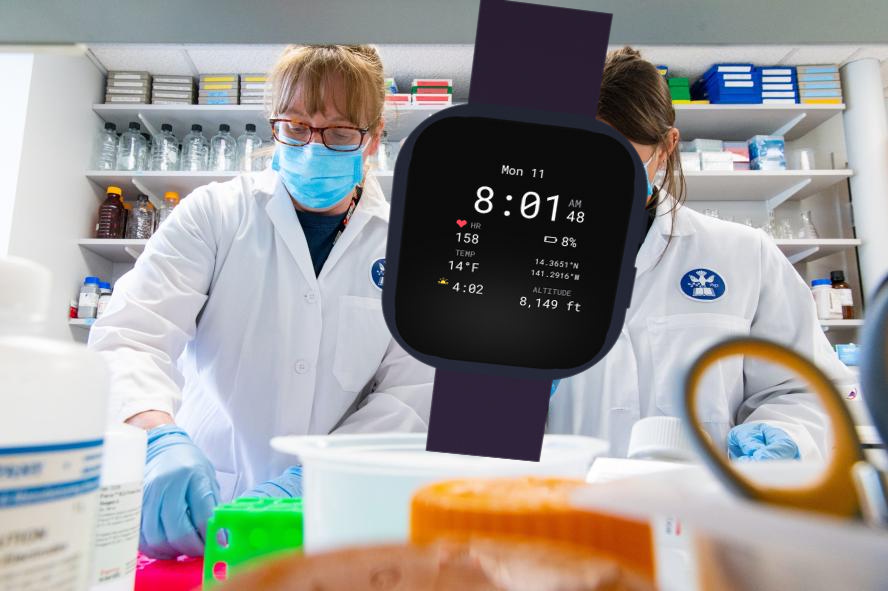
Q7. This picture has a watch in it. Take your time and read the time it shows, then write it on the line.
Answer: 8:01:48
